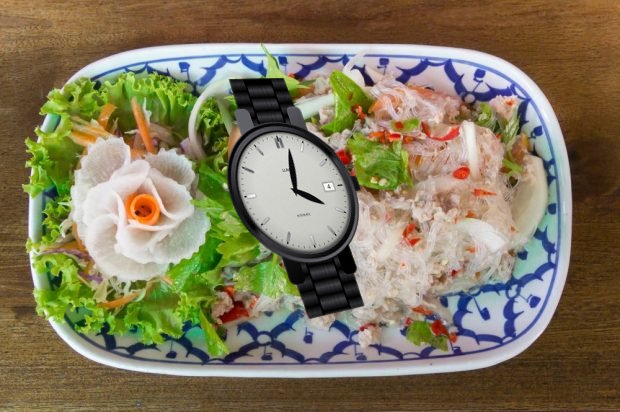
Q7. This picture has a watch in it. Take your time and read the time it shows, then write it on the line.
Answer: 4:02
